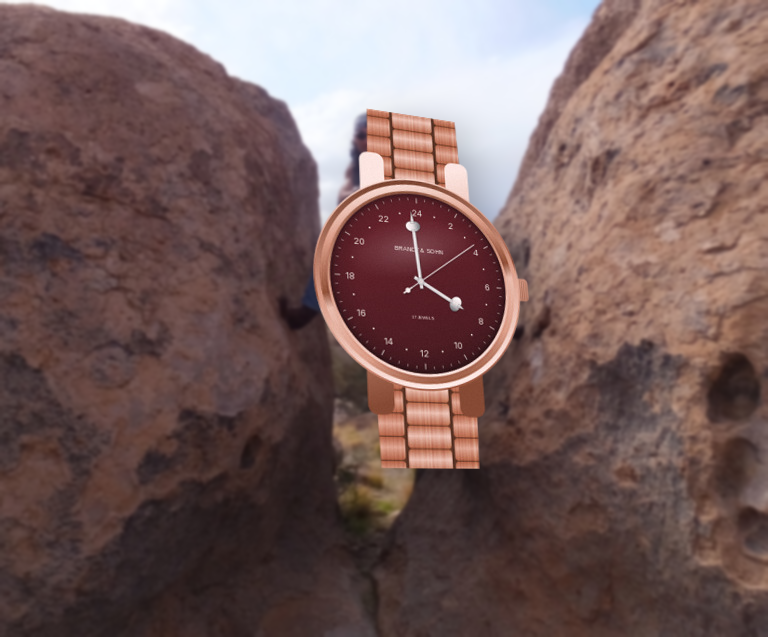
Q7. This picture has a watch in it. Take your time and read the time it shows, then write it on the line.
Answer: 7:59:09
